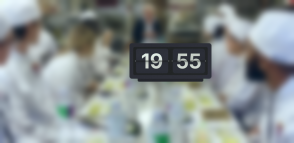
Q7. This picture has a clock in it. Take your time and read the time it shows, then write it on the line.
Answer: 19:55
